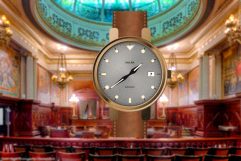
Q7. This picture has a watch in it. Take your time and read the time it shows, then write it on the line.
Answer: 1:39
